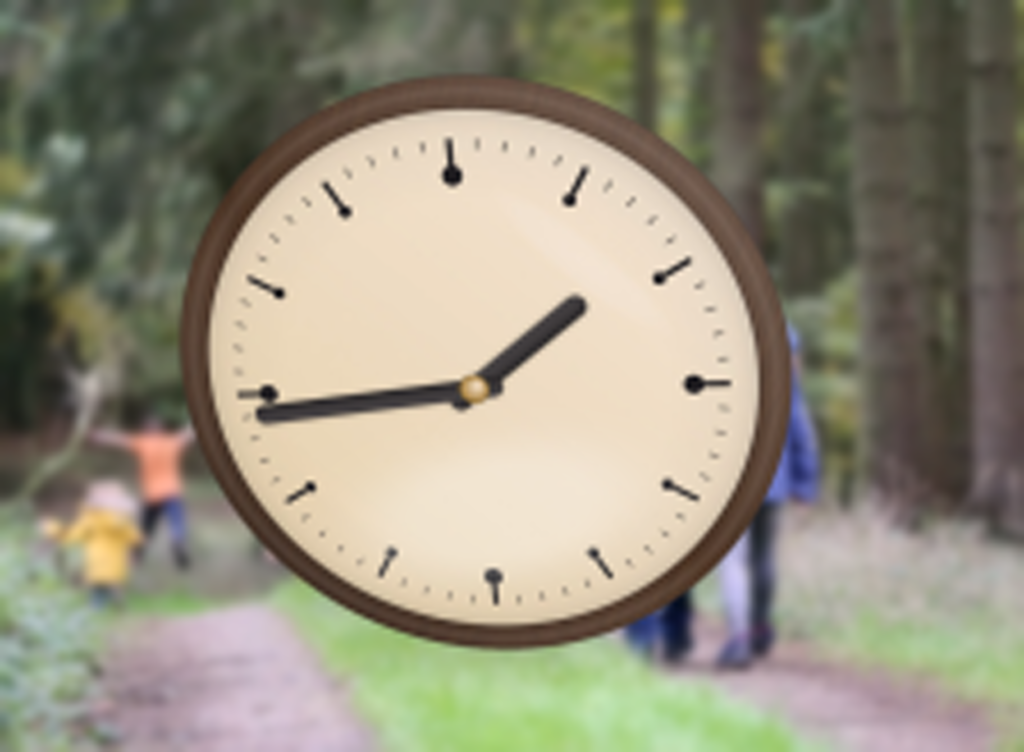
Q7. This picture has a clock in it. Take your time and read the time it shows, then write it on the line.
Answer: 1:44
